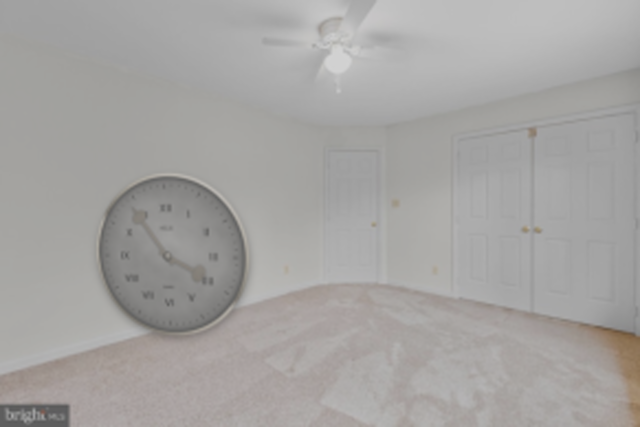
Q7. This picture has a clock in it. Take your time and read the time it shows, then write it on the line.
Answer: 3:54
